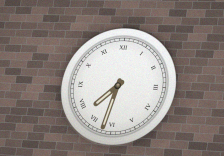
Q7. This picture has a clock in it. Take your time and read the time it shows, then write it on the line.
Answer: 7:32
